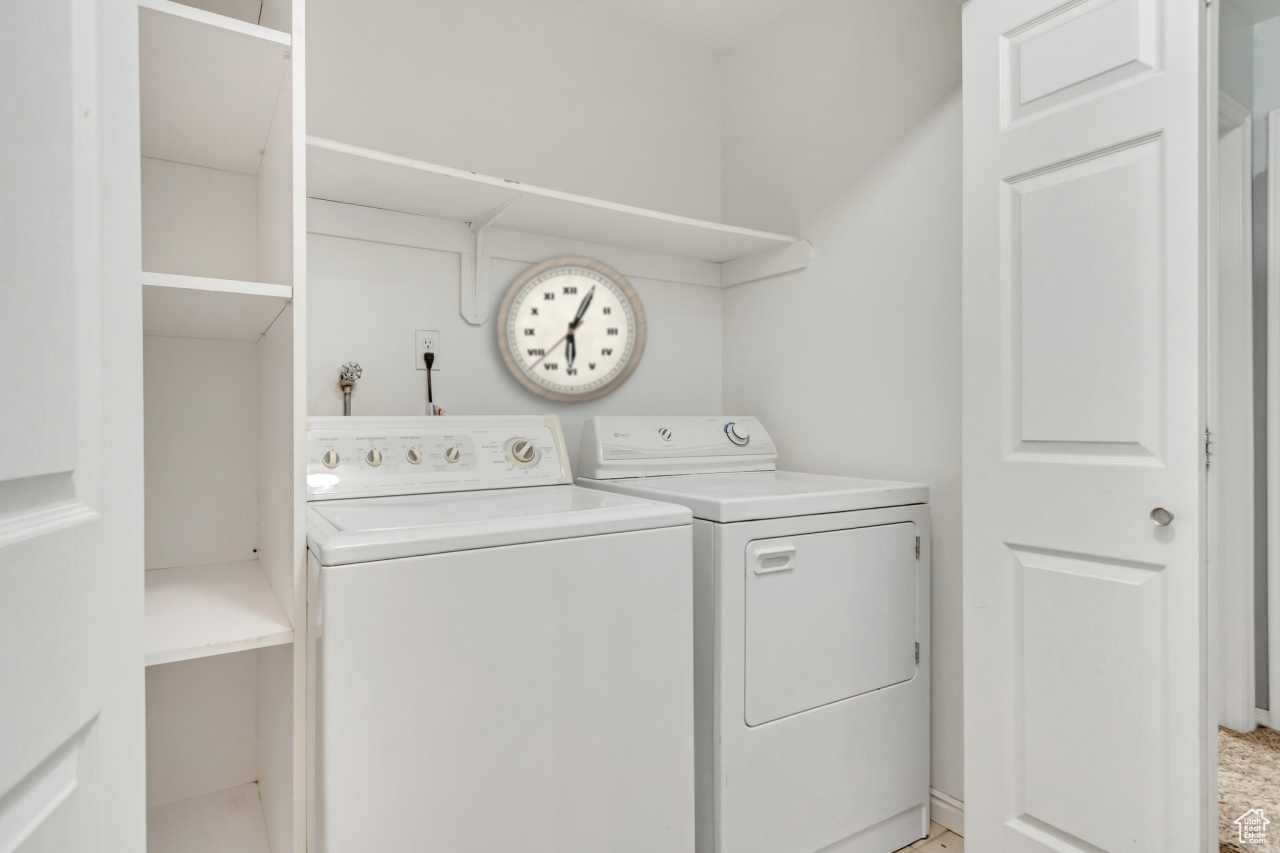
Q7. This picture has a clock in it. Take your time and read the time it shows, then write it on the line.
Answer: 6:04:38
